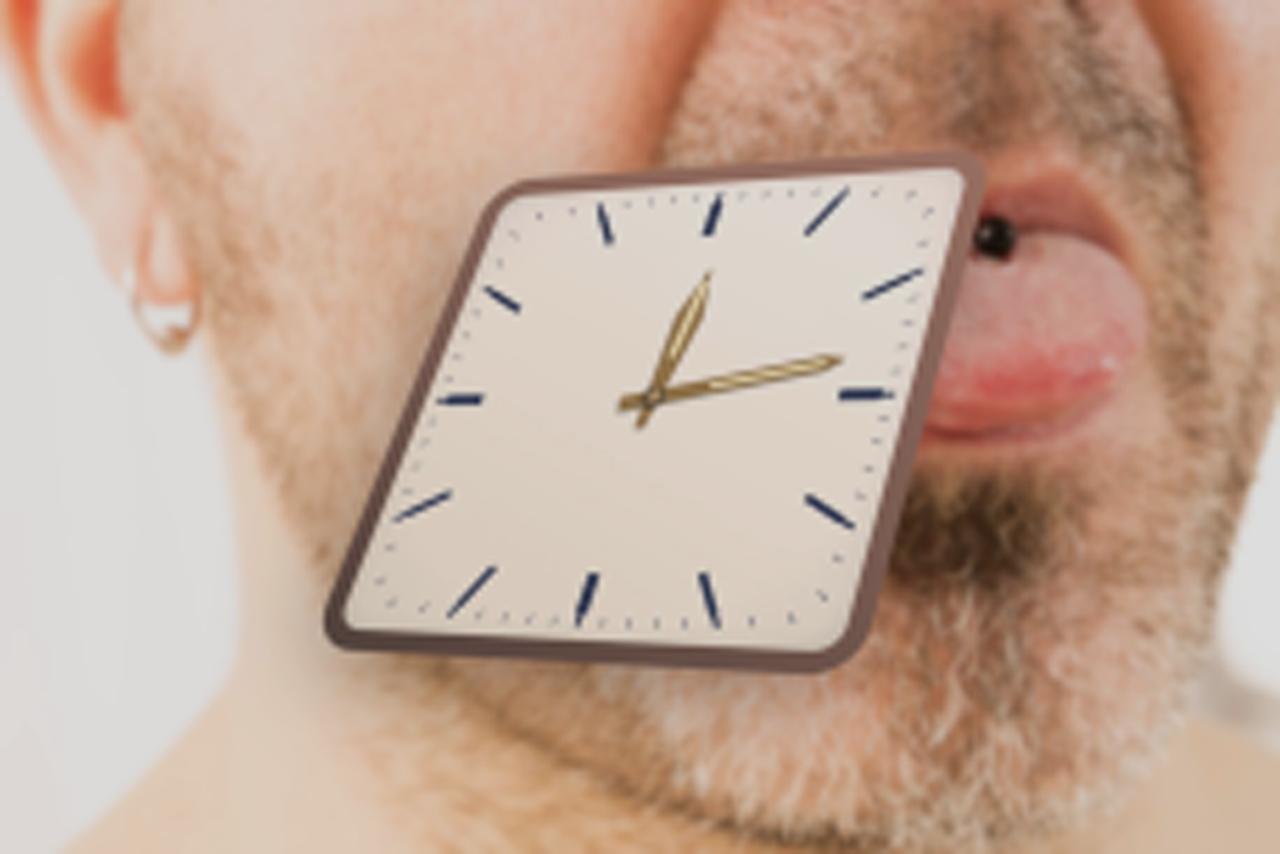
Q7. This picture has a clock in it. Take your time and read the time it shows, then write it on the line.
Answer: 12:13
